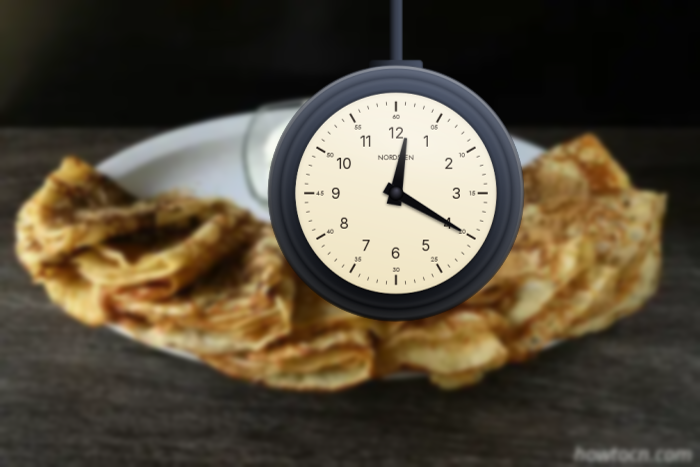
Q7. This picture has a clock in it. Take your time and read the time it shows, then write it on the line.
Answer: 12:20
